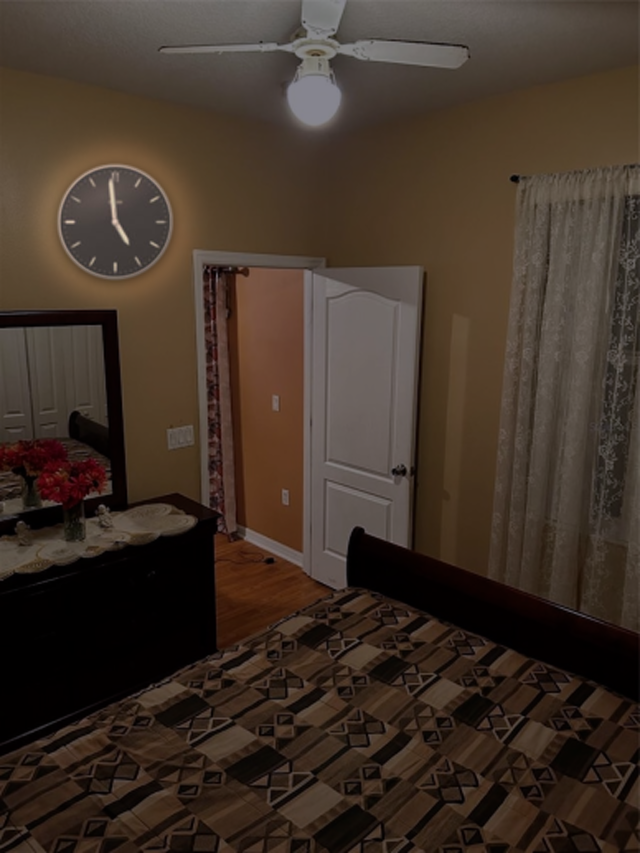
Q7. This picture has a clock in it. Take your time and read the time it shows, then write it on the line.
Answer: 4:59
